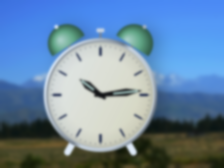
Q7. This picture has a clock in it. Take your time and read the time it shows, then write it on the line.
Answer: 10:14
